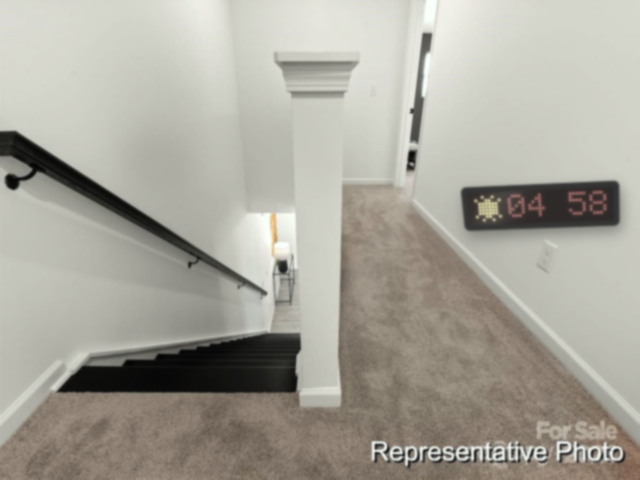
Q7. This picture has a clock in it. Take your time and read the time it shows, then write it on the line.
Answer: 4:58
